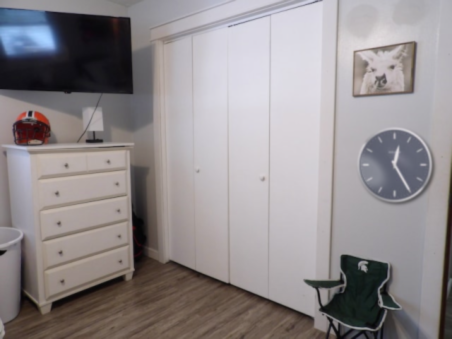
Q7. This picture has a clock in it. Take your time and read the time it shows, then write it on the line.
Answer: 12:25
